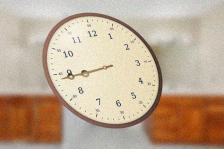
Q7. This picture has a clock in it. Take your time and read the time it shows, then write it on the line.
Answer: 8:44
